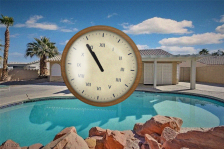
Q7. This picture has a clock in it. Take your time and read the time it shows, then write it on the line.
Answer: 10:54
